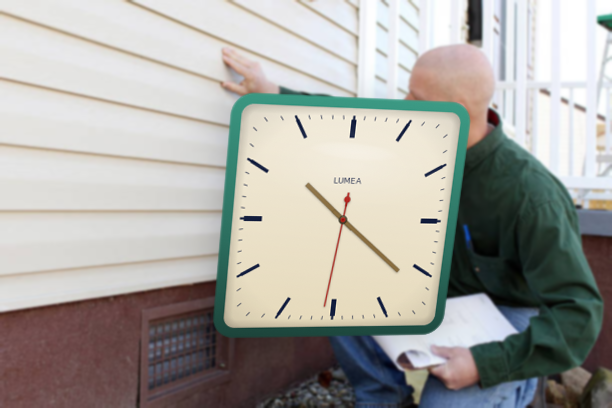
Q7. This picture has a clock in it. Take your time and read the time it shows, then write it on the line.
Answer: 10:21:31
